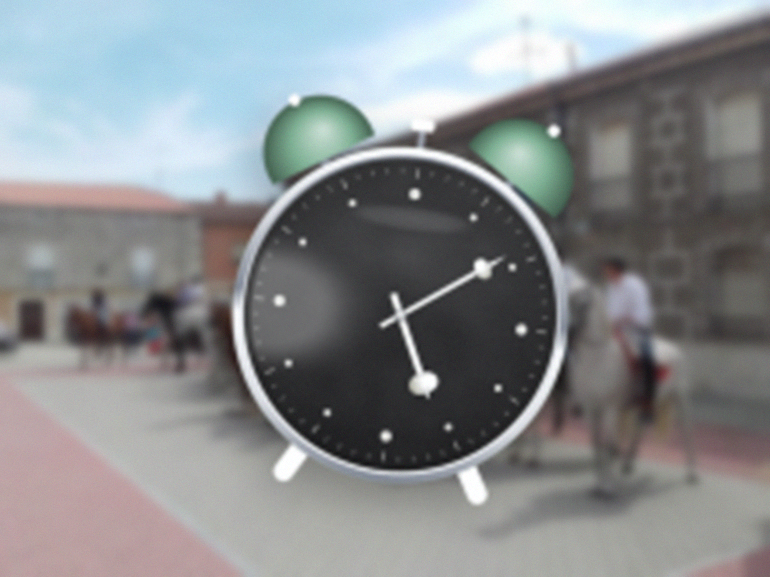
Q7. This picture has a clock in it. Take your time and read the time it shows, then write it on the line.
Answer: 5:09
